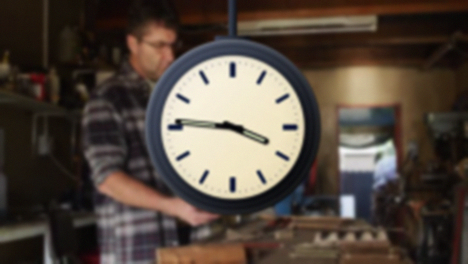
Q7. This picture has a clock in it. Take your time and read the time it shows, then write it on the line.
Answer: 3:46
